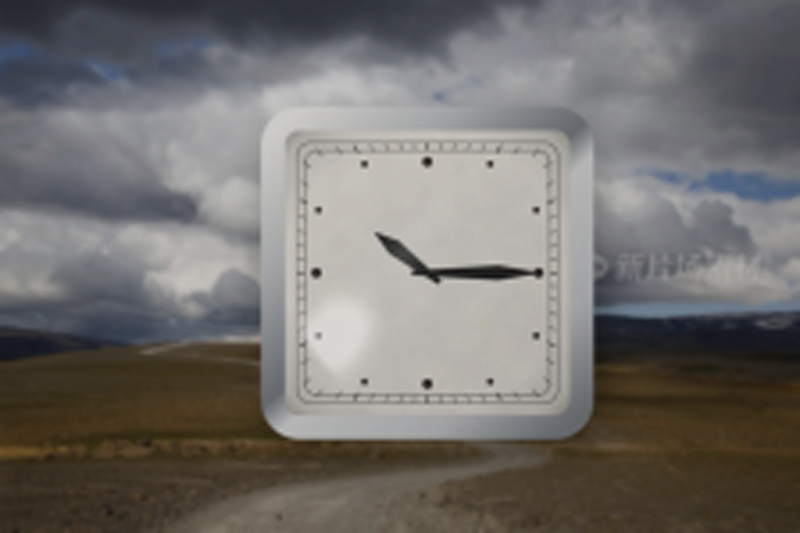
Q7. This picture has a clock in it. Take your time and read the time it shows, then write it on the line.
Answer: 10:15
